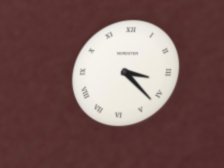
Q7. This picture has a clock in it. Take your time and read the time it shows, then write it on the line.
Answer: 3:22
